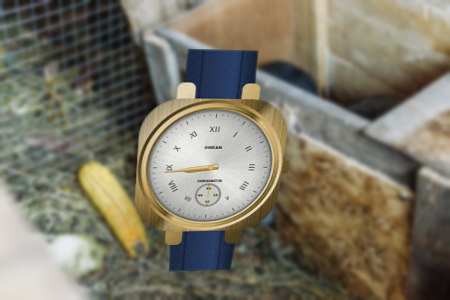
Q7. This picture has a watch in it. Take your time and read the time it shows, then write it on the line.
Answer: 8:44
